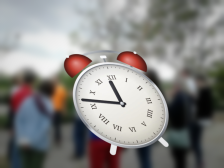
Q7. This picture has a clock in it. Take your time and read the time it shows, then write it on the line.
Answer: 11:47
